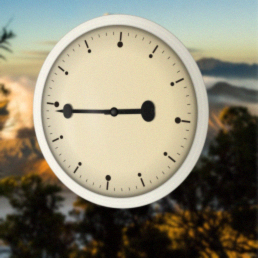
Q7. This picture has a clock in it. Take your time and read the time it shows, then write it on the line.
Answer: 2:44
